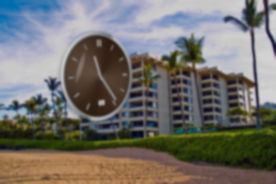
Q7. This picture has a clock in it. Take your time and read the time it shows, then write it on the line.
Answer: 11:24
